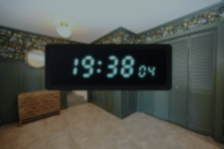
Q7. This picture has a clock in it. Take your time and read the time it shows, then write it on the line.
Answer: 19:38:04
